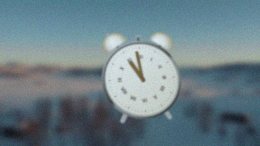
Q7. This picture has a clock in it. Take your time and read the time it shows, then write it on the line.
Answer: 10:59
